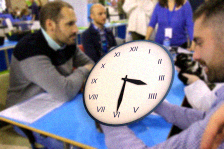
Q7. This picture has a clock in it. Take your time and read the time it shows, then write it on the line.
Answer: 3:30
